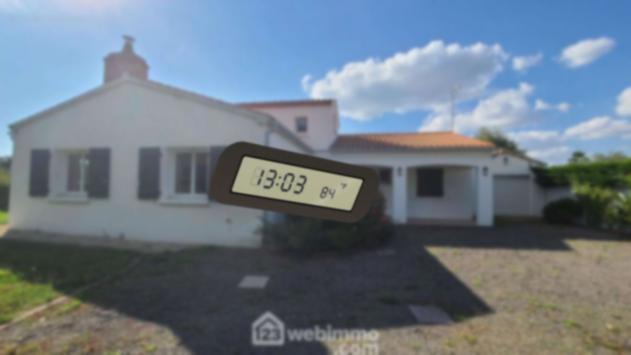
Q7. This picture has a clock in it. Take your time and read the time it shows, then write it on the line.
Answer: 13:03
